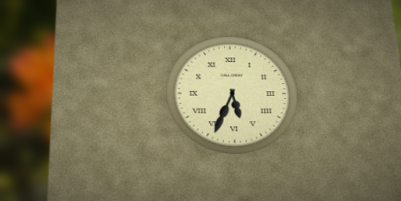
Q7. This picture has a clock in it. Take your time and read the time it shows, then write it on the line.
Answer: 5:34
